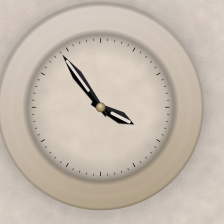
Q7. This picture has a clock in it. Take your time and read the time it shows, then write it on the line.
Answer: 3:54
